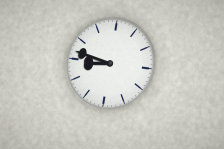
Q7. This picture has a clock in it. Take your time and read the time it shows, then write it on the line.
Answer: 8:47
